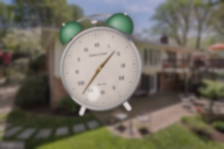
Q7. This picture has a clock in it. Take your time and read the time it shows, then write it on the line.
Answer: 1:37
